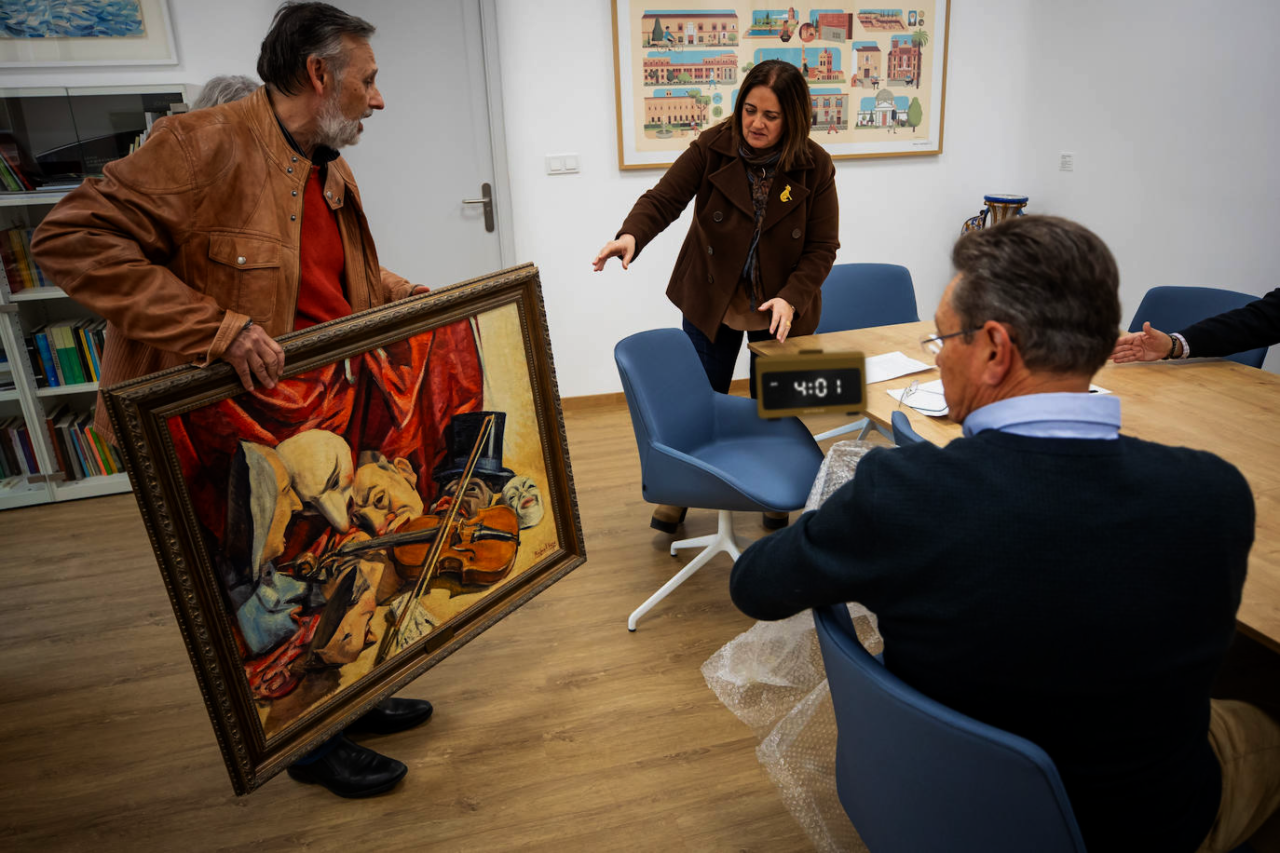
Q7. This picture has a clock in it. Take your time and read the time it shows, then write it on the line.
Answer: 4:01
